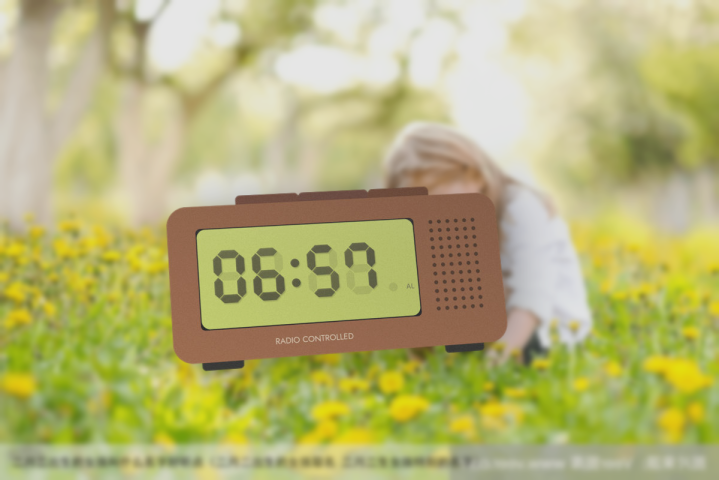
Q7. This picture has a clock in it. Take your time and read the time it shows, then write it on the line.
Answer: 6:57
